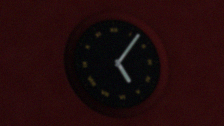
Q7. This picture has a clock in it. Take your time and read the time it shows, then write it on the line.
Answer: 5:07
